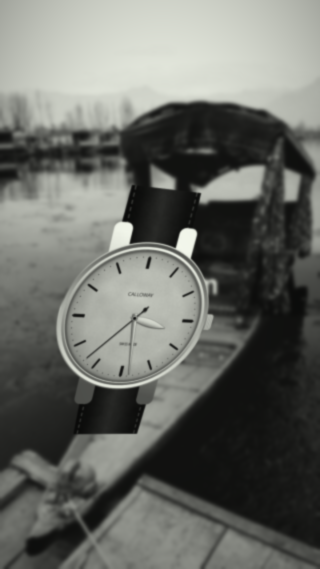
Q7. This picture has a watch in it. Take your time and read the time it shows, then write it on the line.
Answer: 3:28:37
